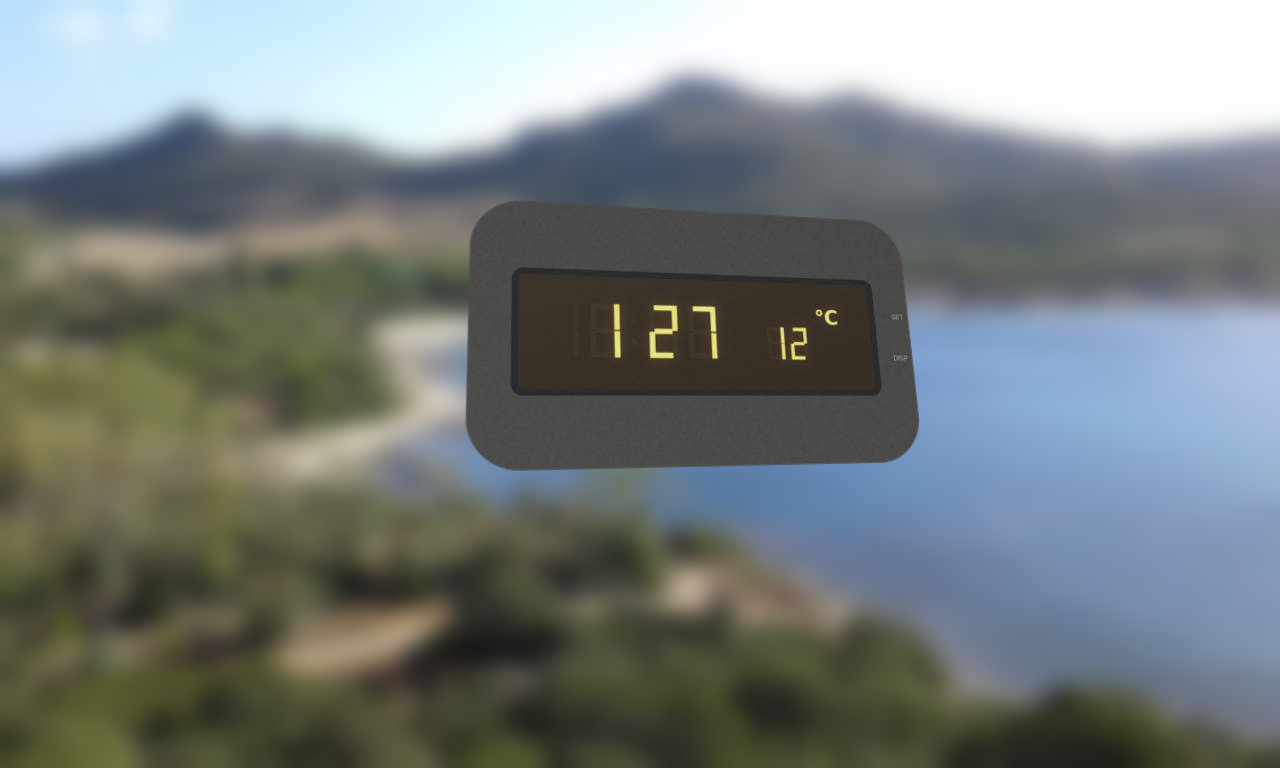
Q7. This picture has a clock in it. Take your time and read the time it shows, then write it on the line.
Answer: 1:27
